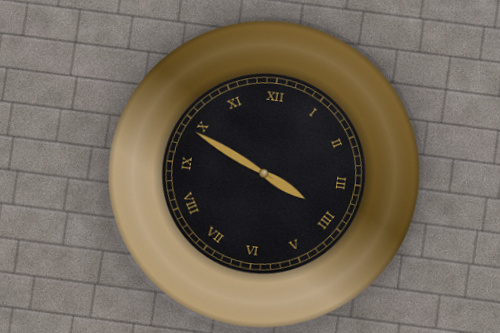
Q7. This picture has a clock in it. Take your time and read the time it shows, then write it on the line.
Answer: 3:49
